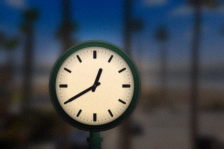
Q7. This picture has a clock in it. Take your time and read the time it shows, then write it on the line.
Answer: 12:40
